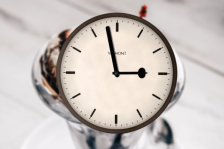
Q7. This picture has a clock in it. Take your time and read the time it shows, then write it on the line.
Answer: 2:58
